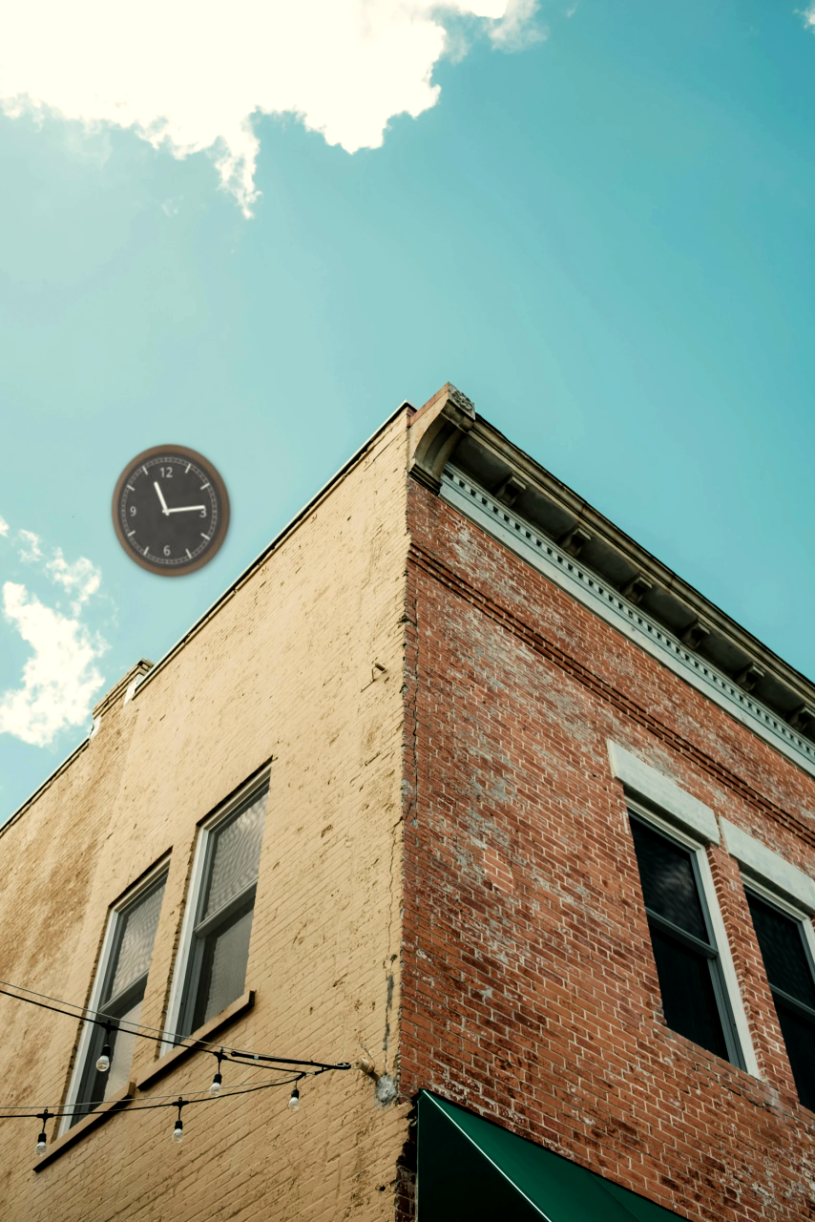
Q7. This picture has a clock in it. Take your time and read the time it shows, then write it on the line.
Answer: 11:14
